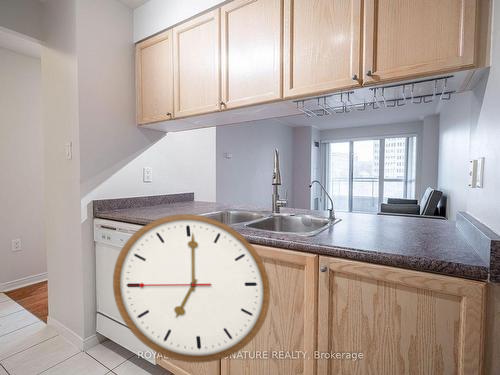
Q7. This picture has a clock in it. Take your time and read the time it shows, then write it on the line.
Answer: 7:00:45
